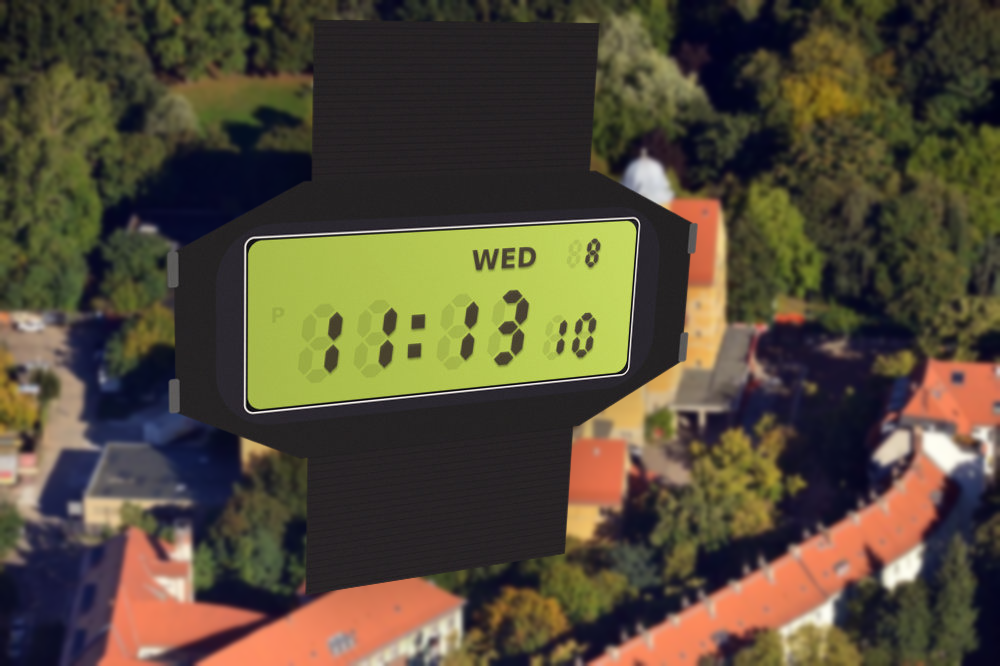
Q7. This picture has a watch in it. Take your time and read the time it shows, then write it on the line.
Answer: 11:13:10
